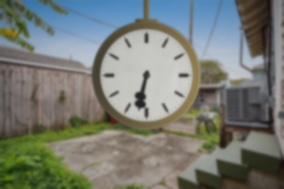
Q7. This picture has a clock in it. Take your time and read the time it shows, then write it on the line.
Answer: 6:32
